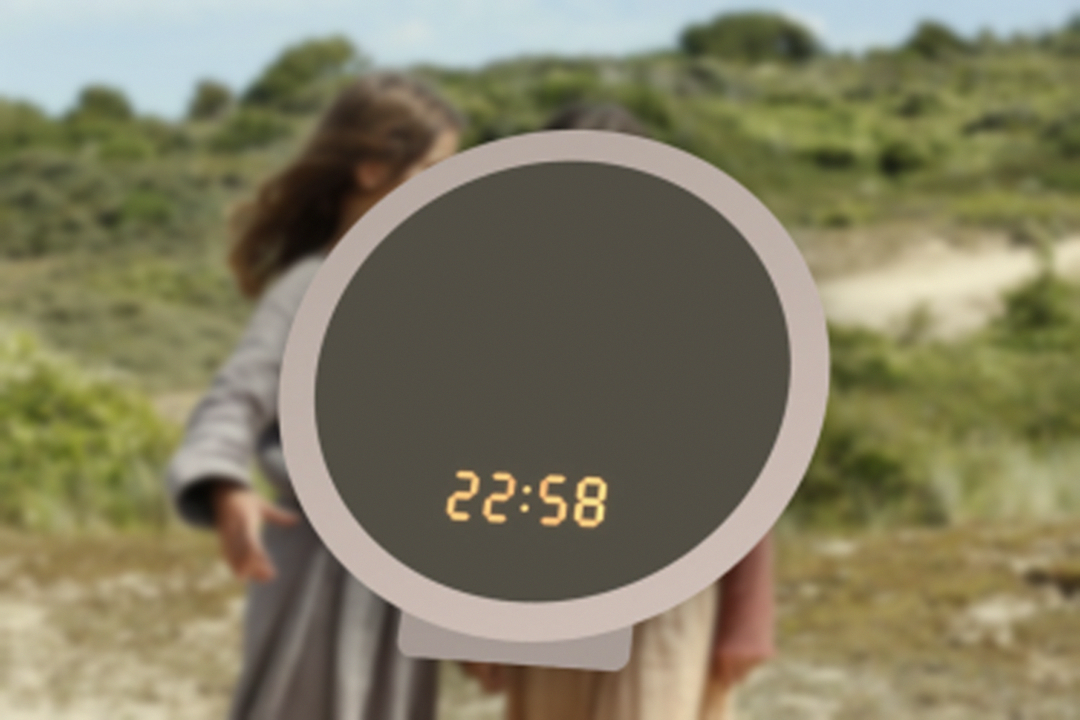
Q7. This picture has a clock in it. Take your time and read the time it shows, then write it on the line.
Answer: 22:58
